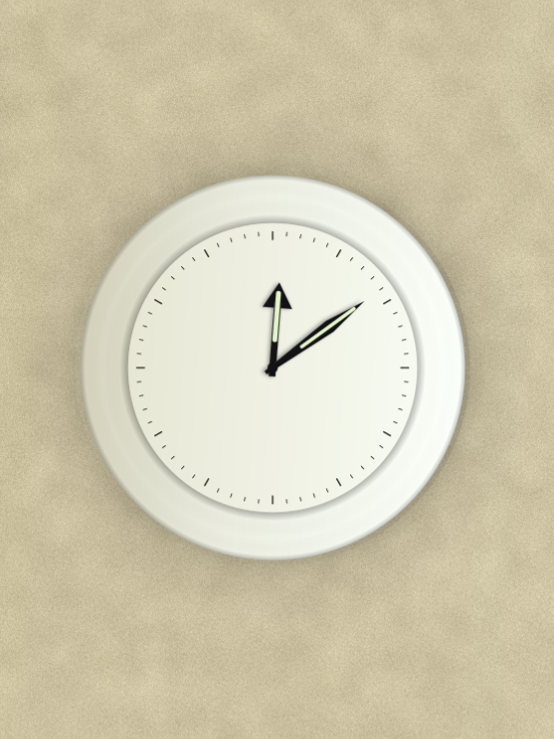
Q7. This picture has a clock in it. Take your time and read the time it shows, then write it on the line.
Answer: 12:09
